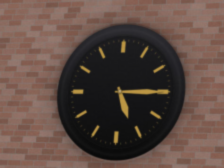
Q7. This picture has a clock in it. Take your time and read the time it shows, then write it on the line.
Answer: 5:15
